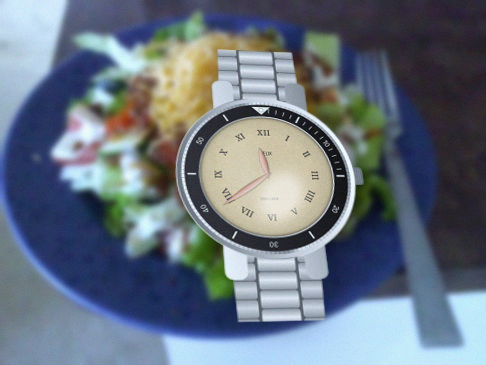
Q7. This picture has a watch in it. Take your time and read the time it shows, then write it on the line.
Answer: 11:39
